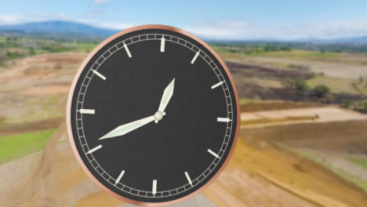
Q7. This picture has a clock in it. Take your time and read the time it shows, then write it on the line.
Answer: 12:41
